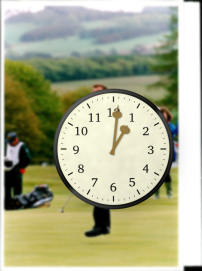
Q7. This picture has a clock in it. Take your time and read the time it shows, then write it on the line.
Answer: 1:01
